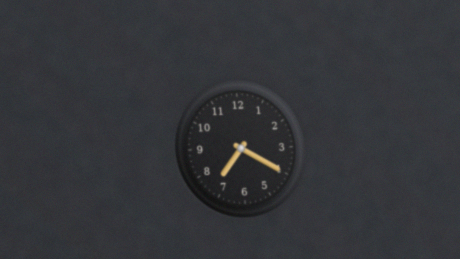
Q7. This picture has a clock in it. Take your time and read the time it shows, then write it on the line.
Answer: 7:20
